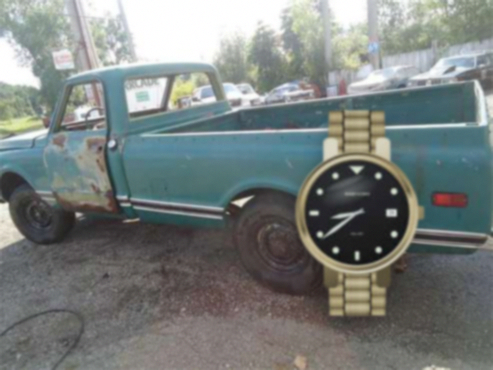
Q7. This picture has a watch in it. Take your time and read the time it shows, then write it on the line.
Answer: 8:39
